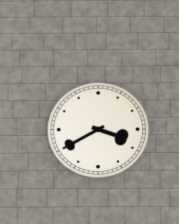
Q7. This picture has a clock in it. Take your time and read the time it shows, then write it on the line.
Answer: 3:40
